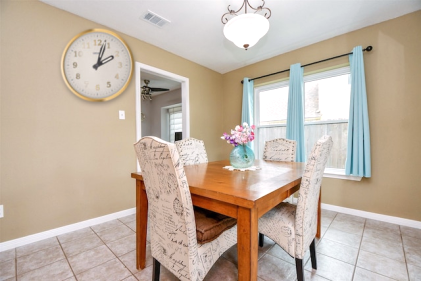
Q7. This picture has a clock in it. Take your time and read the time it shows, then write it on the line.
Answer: 2:03
